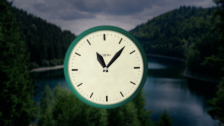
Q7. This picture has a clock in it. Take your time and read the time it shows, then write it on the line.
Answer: 11:07
